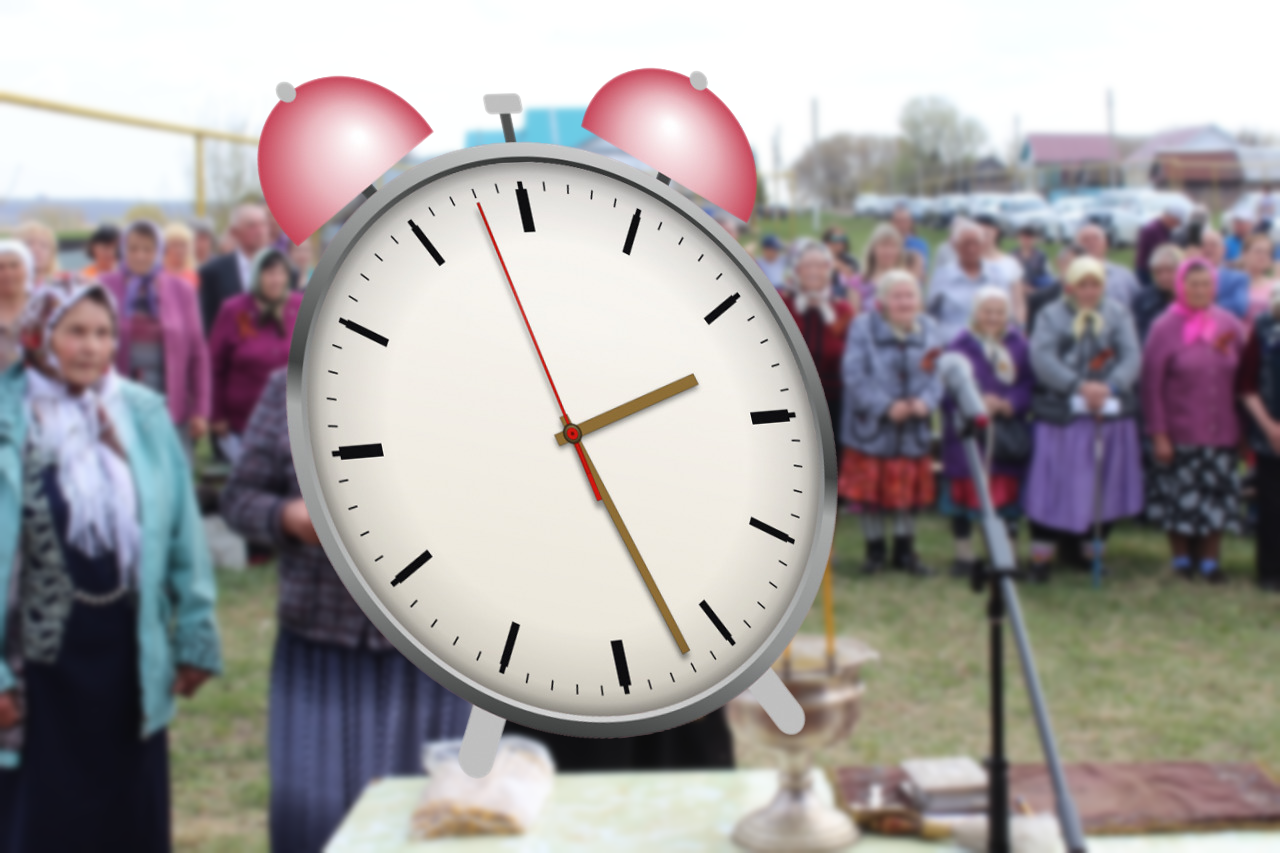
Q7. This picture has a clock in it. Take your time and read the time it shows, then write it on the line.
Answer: 2:26:58
